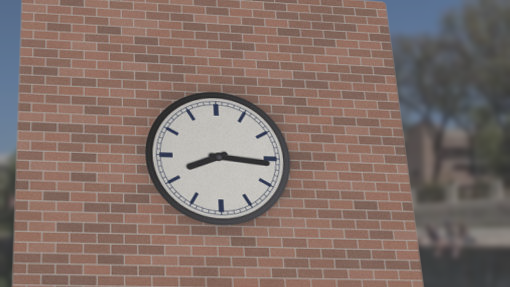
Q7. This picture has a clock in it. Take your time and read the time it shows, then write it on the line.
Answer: 8:16
